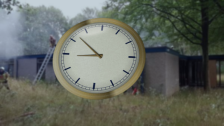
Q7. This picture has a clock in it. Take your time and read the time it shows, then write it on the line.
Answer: 8:52
